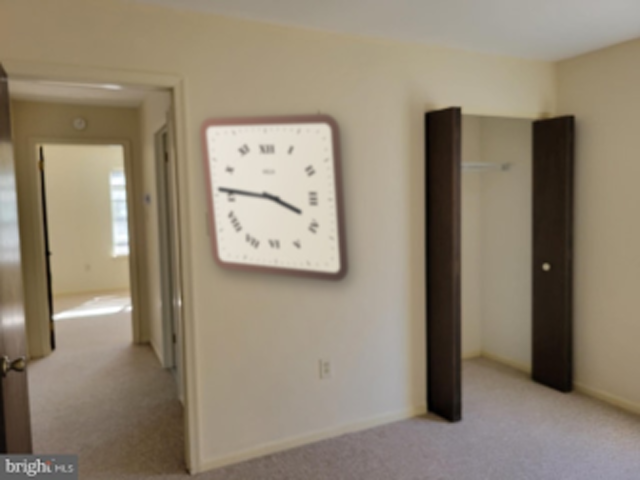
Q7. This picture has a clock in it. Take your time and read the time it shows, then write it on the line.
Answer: 3:46
